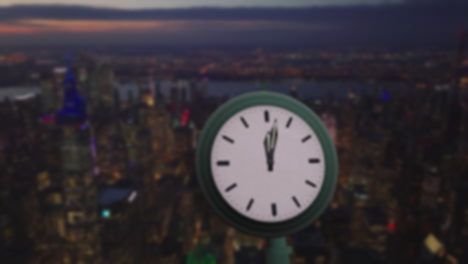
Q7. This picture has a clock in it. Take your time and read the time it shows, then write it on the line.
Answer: 12:02
